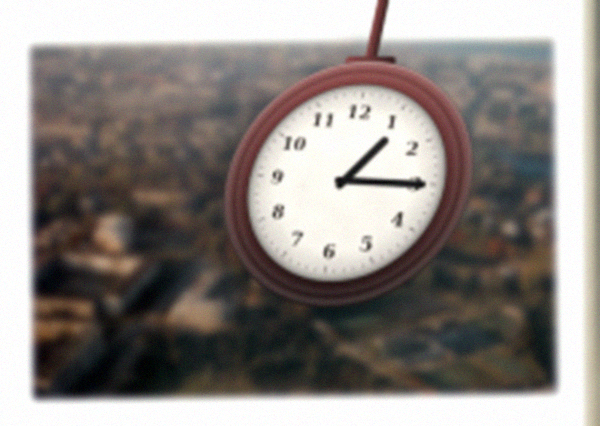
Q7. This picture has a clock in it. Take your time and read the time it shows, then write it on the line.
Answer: 1:15
